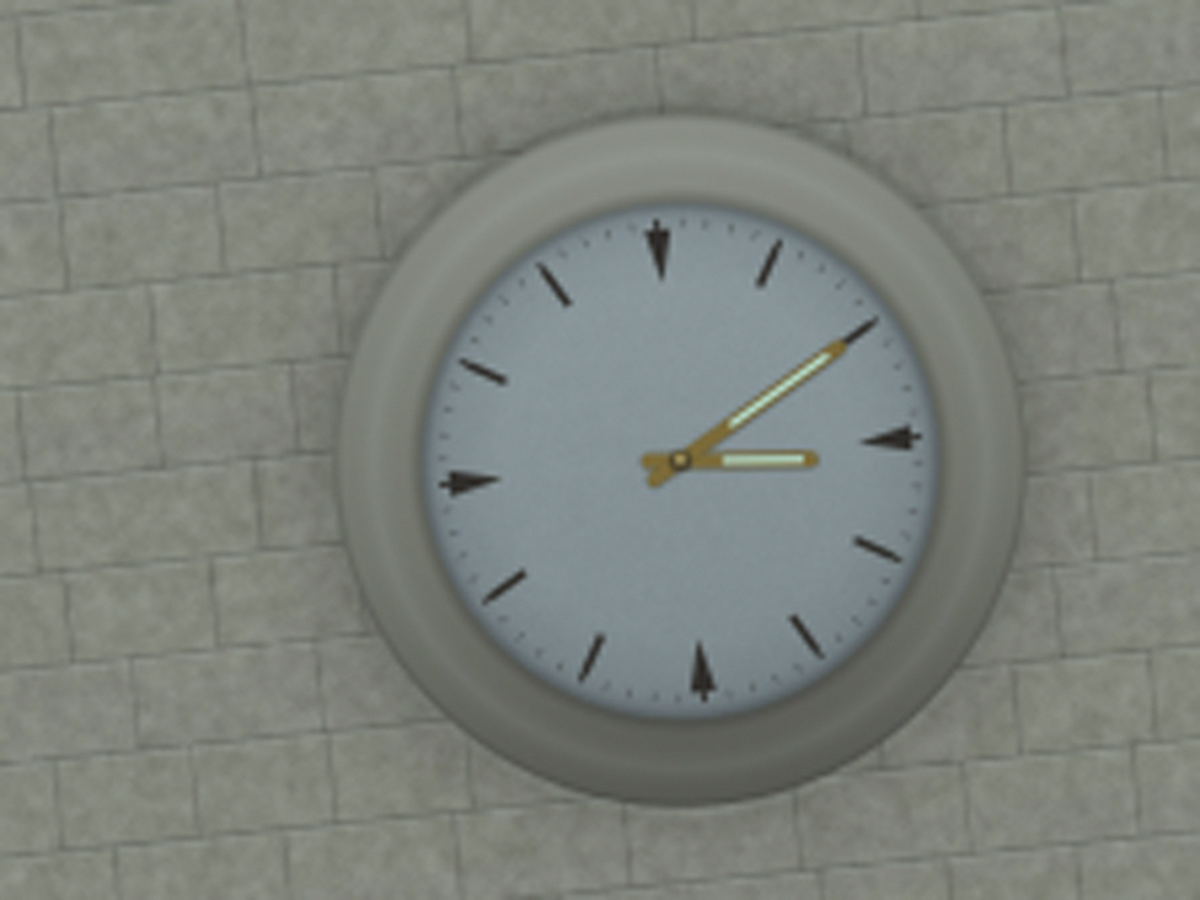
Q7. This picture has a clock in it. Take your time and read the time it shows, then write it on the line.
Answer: 3:10
